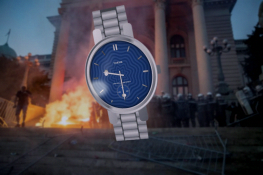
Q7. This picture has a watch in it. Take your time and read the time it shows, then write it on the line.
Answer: 9:30
